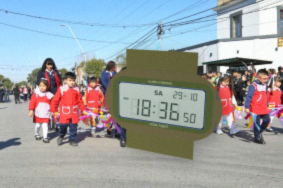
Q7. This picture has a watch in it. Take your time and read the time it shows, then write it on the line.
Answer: 18:36
